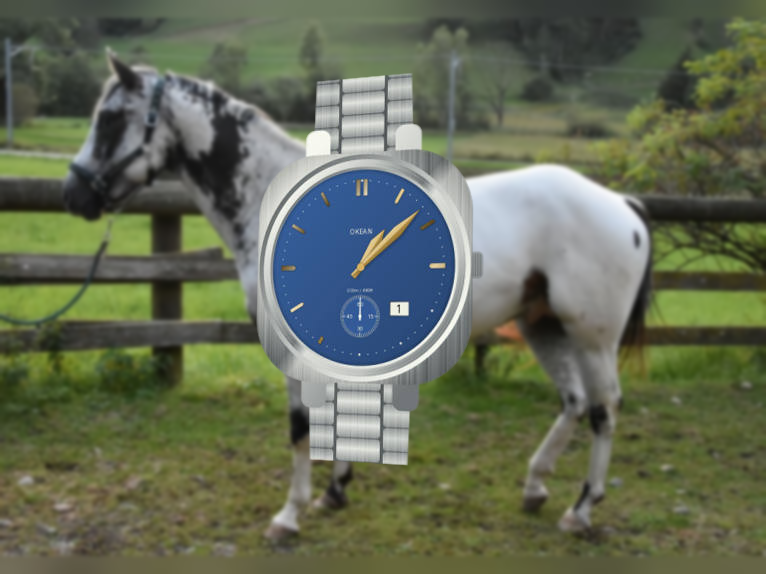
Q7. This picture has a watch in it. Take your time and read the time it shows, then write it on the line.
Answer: 1:08
